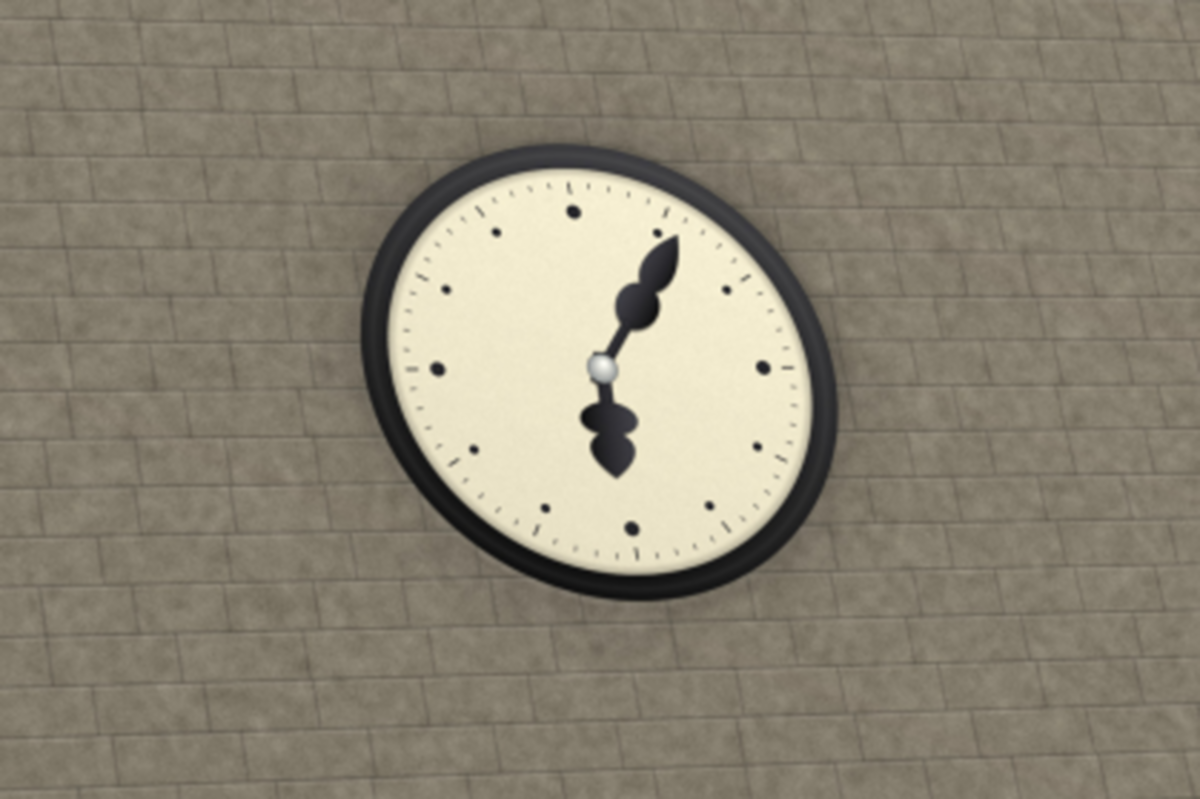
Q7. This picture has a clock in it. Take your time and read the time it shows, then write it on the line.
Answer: 6:06
